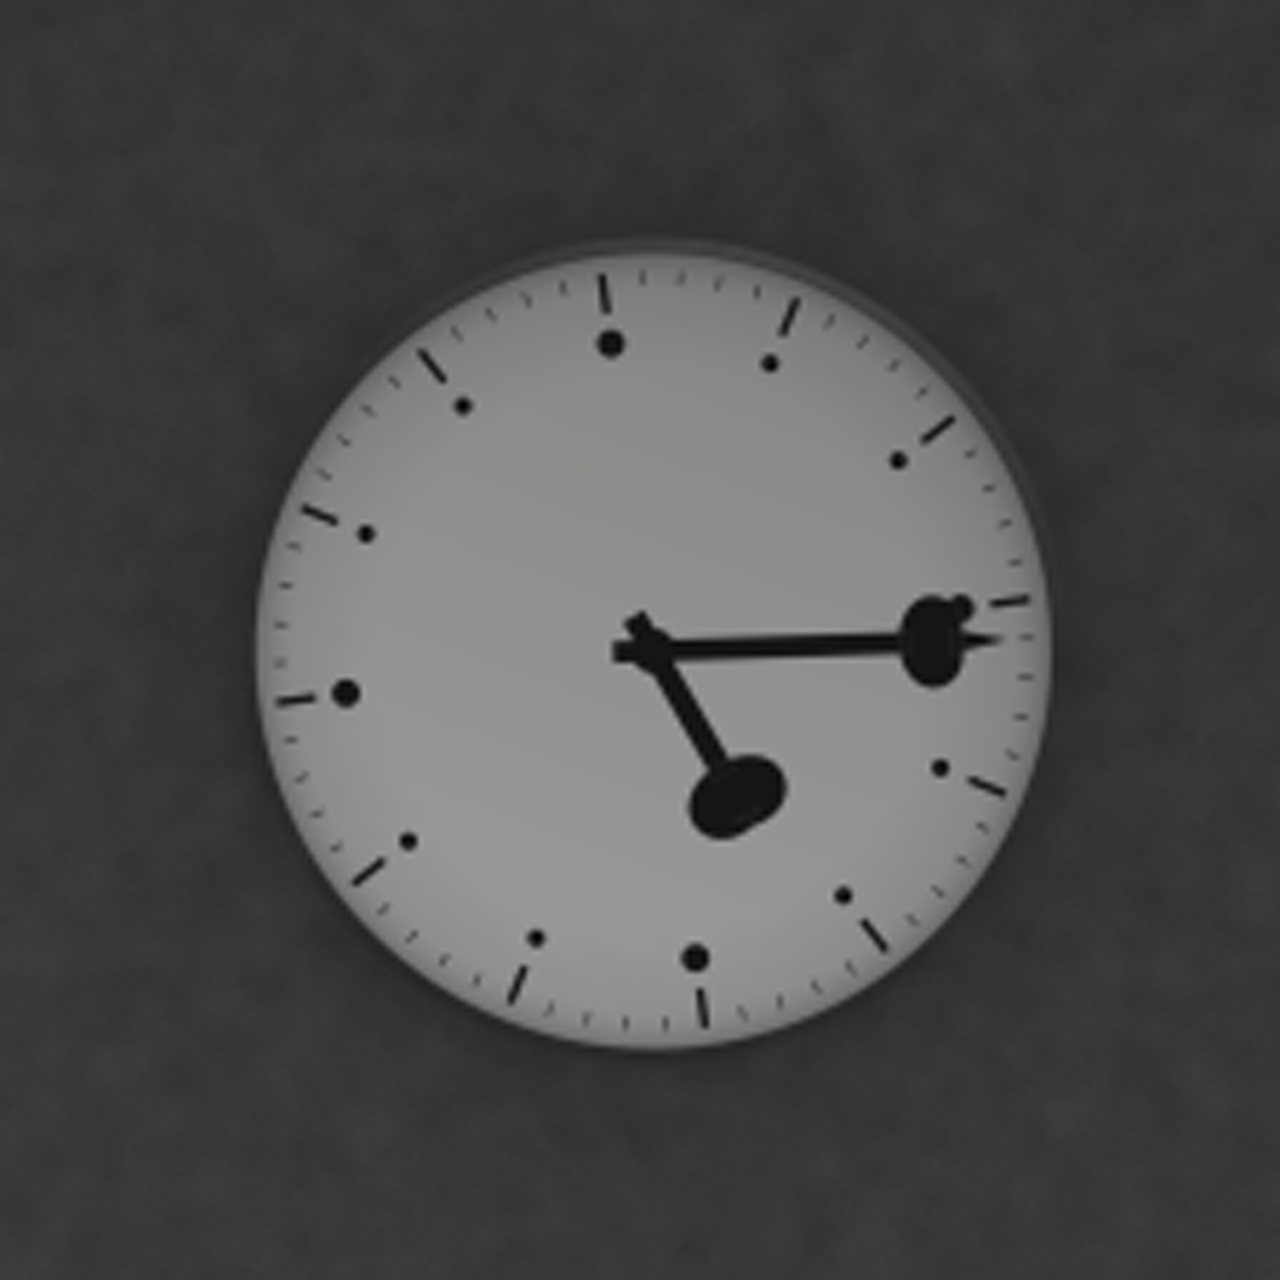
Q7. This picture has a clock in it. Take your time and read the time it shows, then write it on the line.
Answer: 5:16
